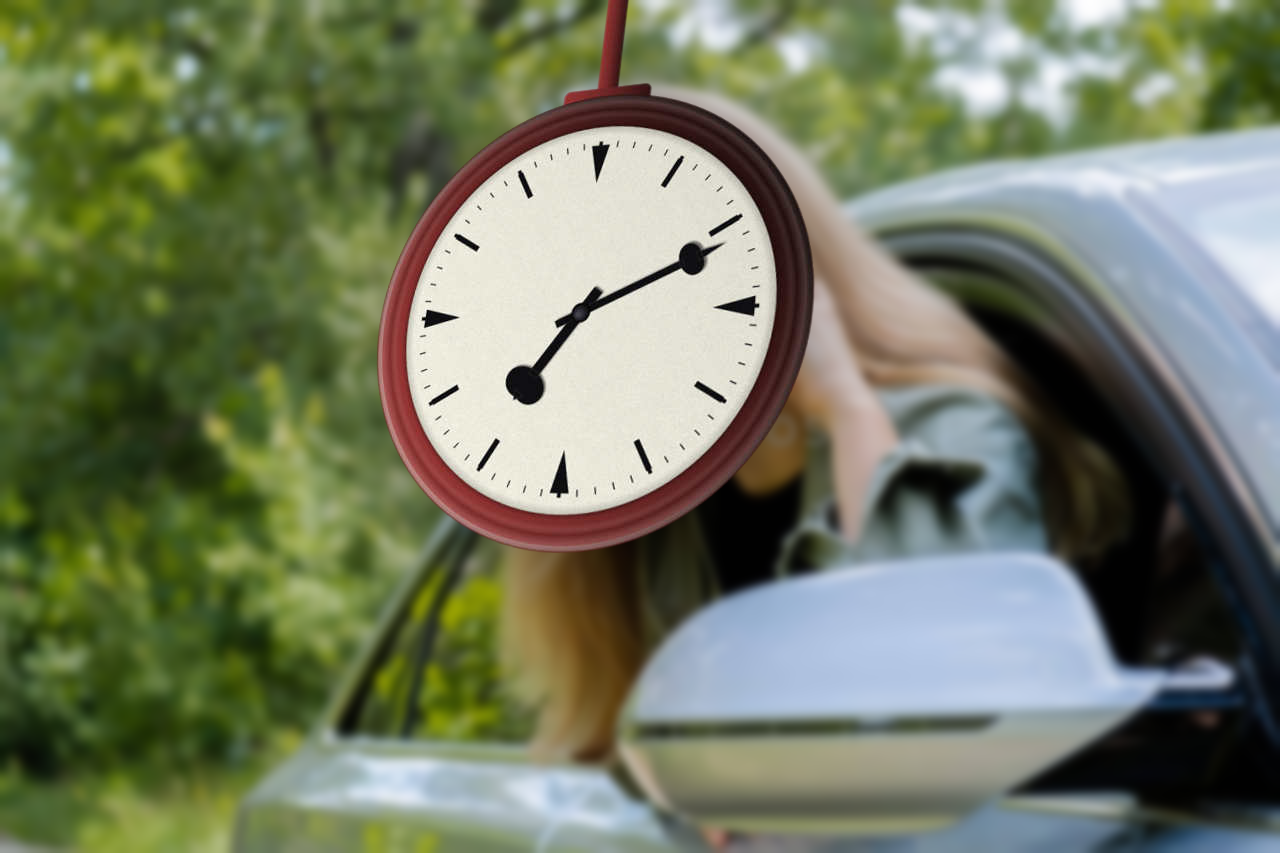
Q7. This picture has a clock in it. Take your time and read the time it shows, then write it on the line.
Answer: 7:11
